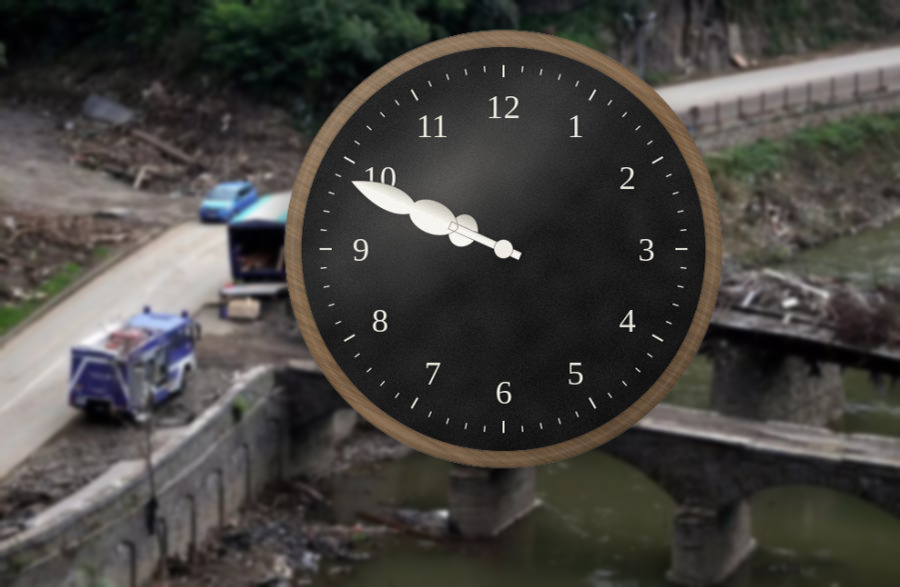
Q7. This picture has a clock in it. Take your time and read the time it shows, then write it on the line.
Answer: 9:49
